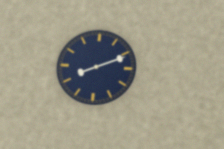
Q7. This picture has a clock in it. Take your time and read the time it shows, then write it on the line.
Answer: 8:11
